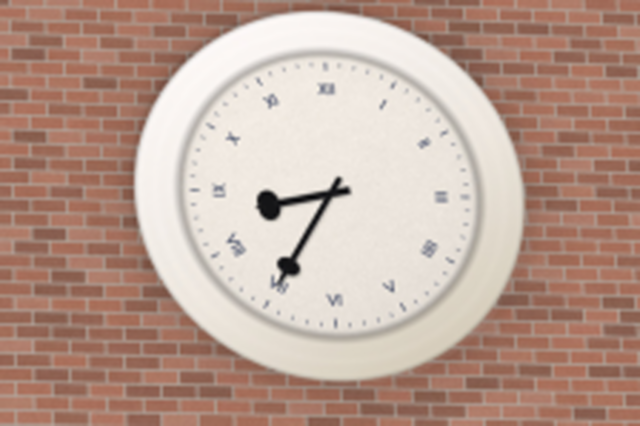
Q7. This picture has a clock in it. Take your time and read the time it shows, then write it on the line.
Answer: 8:35
